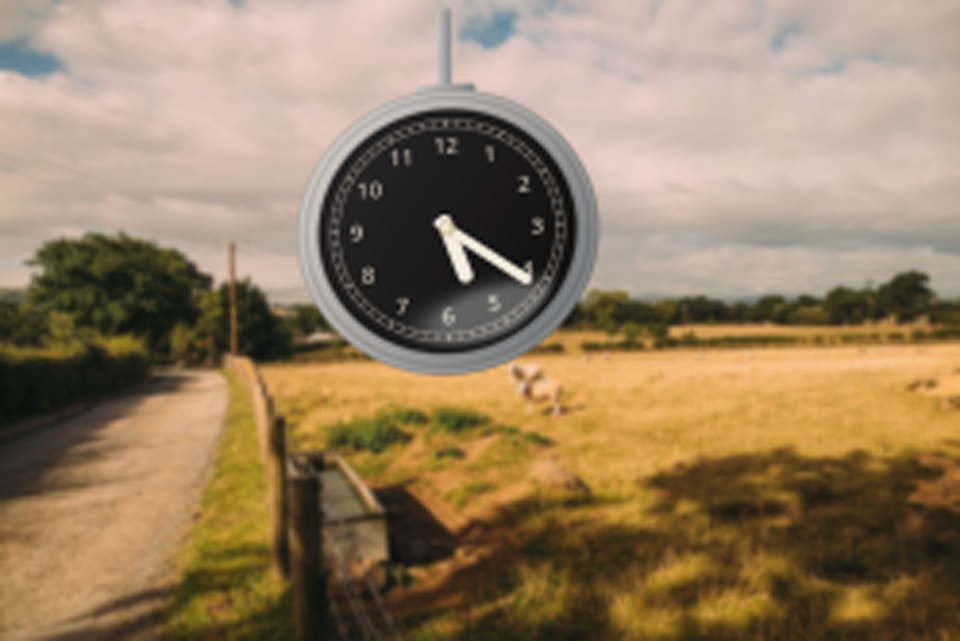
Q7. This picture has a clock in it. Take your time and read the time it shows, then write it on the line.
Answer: 5:21
